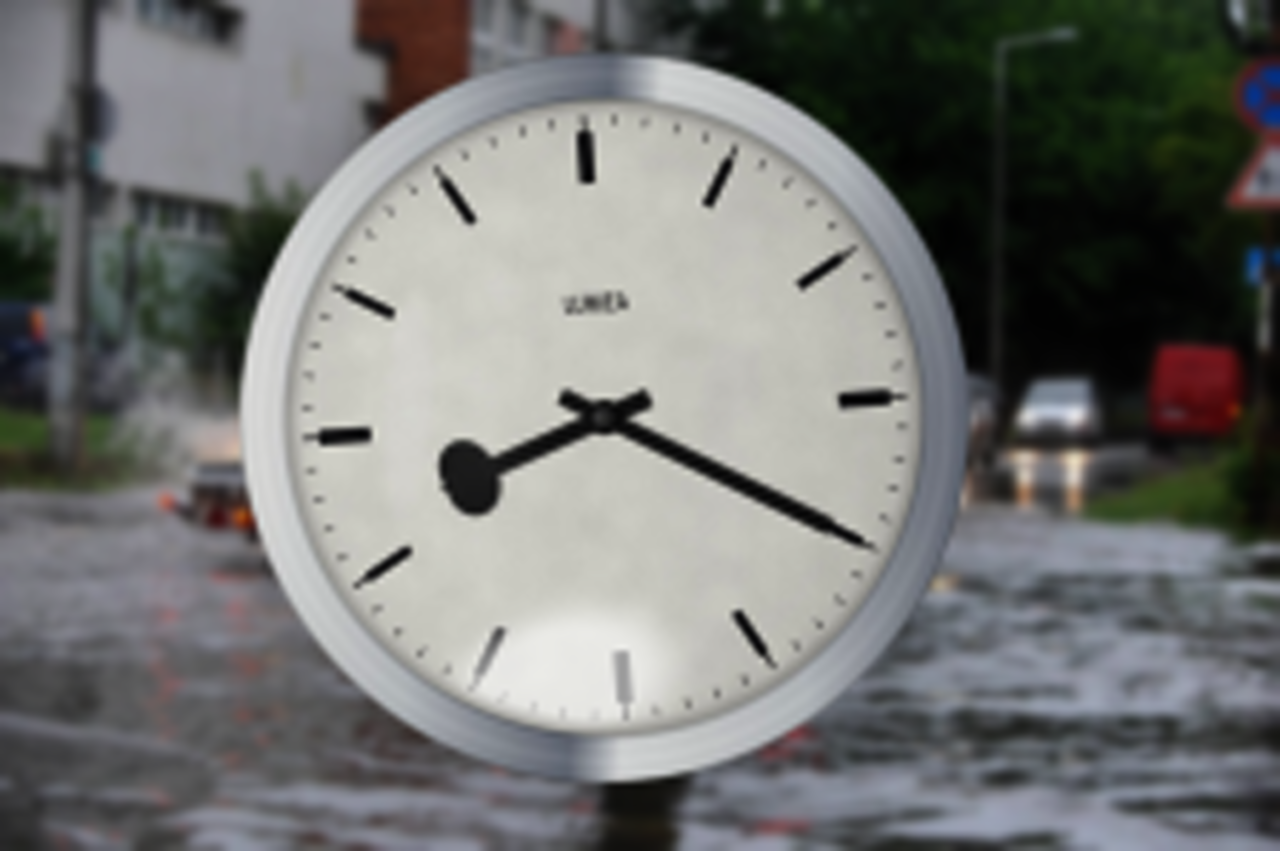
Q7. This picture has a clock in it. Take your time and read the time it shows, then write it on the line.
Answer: 8:20
